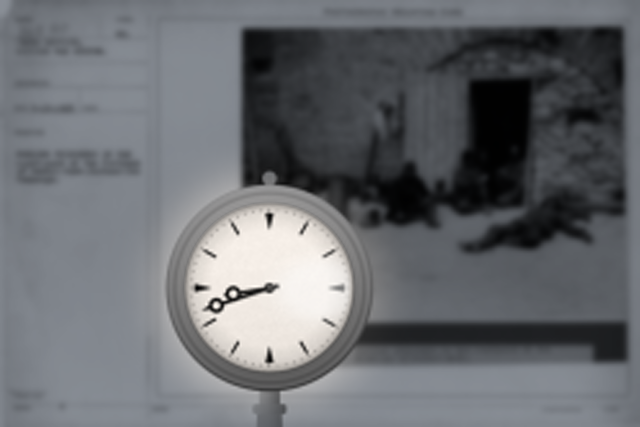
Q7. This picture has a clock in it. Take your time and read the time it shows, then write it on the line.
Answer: 8:42
